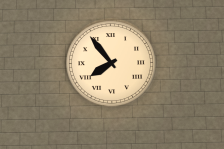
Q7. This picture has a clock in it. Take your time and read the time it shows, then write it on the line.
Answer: 7:54
